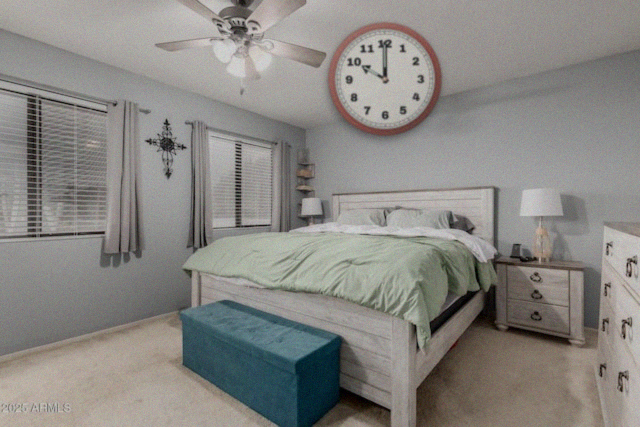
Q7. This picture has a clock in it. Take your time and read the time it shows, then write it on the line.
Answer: 10:00
